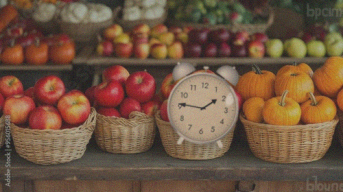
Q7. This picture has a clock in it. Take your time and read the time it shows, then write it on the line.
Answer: 1:46
